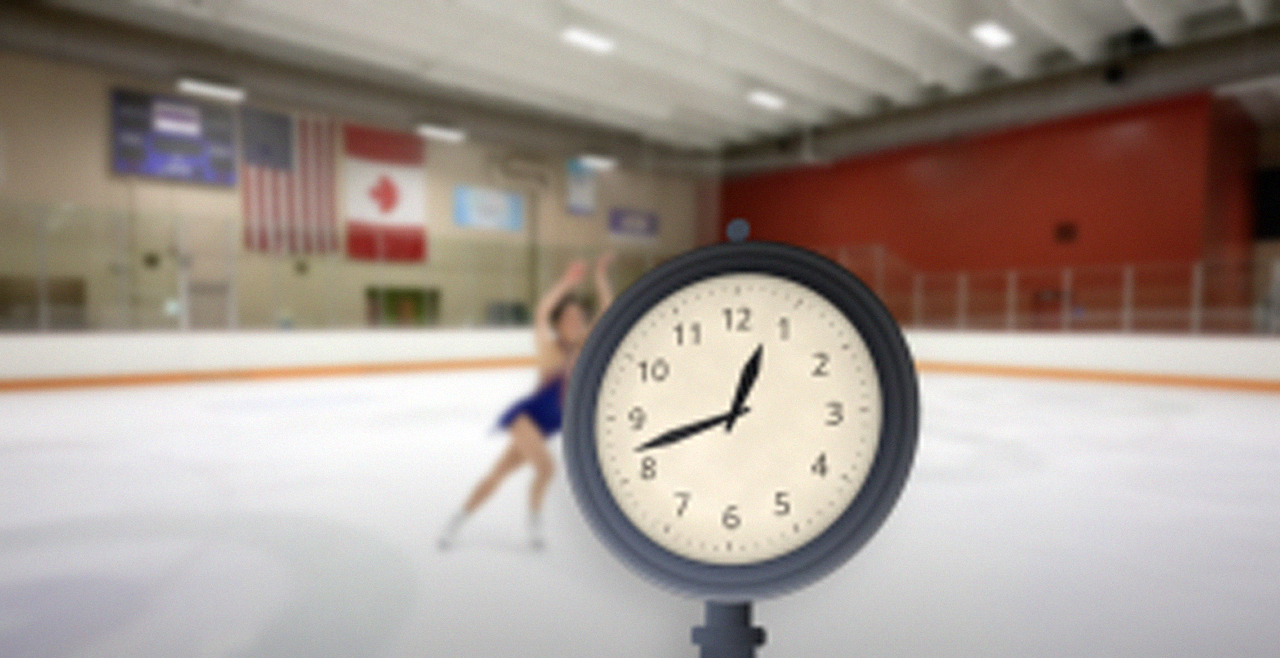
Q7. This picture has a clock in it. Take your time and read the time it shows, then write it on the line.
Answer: 12:42
